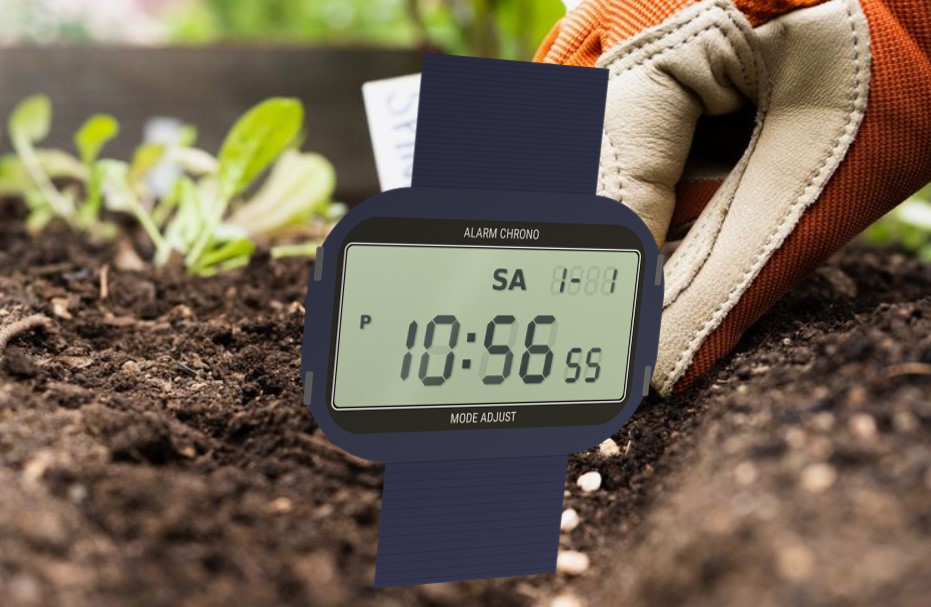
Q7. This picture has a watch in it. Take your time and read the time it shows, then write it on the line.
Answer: 10:56:55
